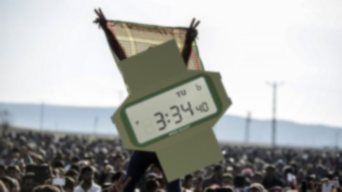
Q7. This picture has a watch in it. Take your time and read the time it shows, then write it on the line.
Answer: 3:34
